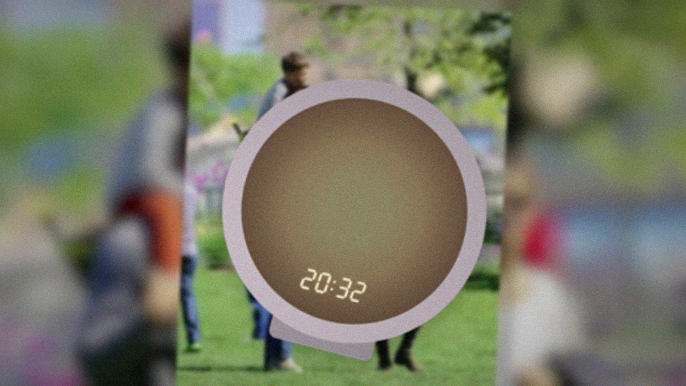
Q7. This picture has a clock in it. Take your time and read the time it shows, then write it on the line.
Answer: 20:32
